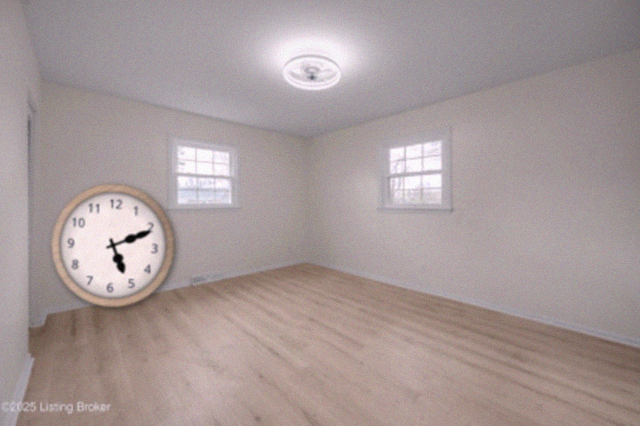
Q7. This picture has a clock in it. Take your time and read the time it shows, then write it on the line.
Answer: 5:11
